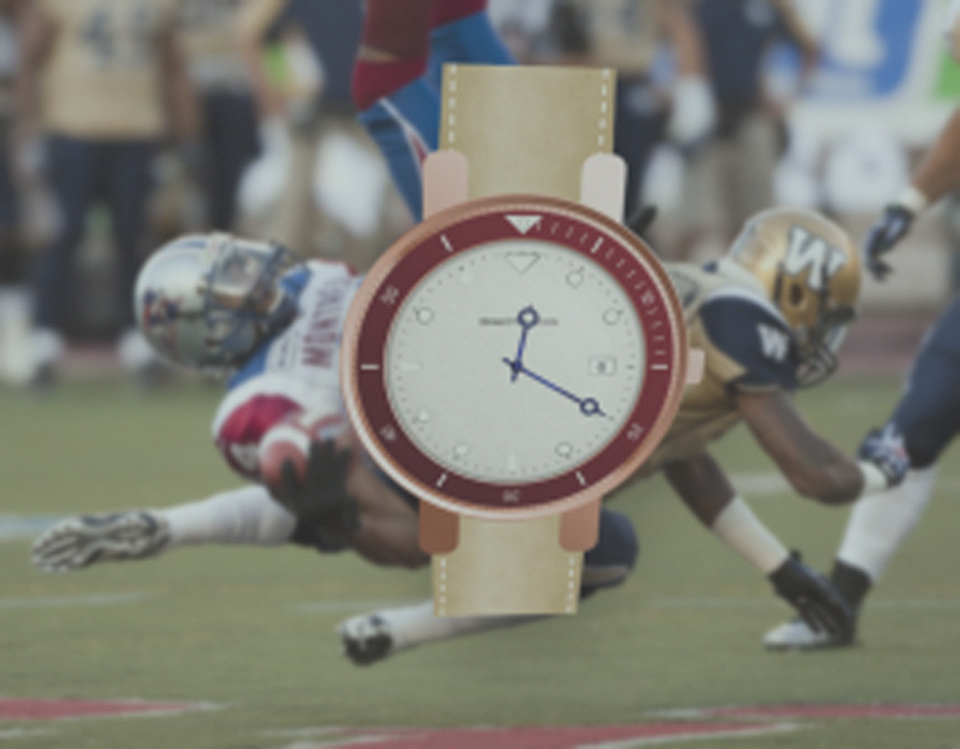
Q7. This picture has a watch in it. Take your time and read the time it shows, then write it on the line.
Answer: 12:20
